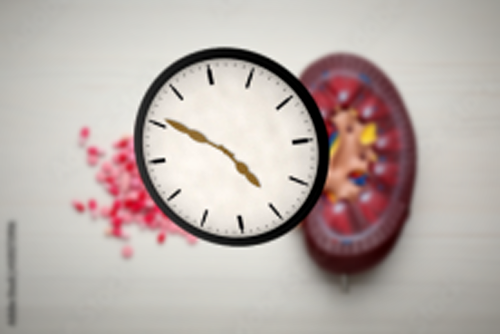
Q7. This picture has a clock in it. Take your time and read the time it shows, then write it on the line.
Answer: 4:51
